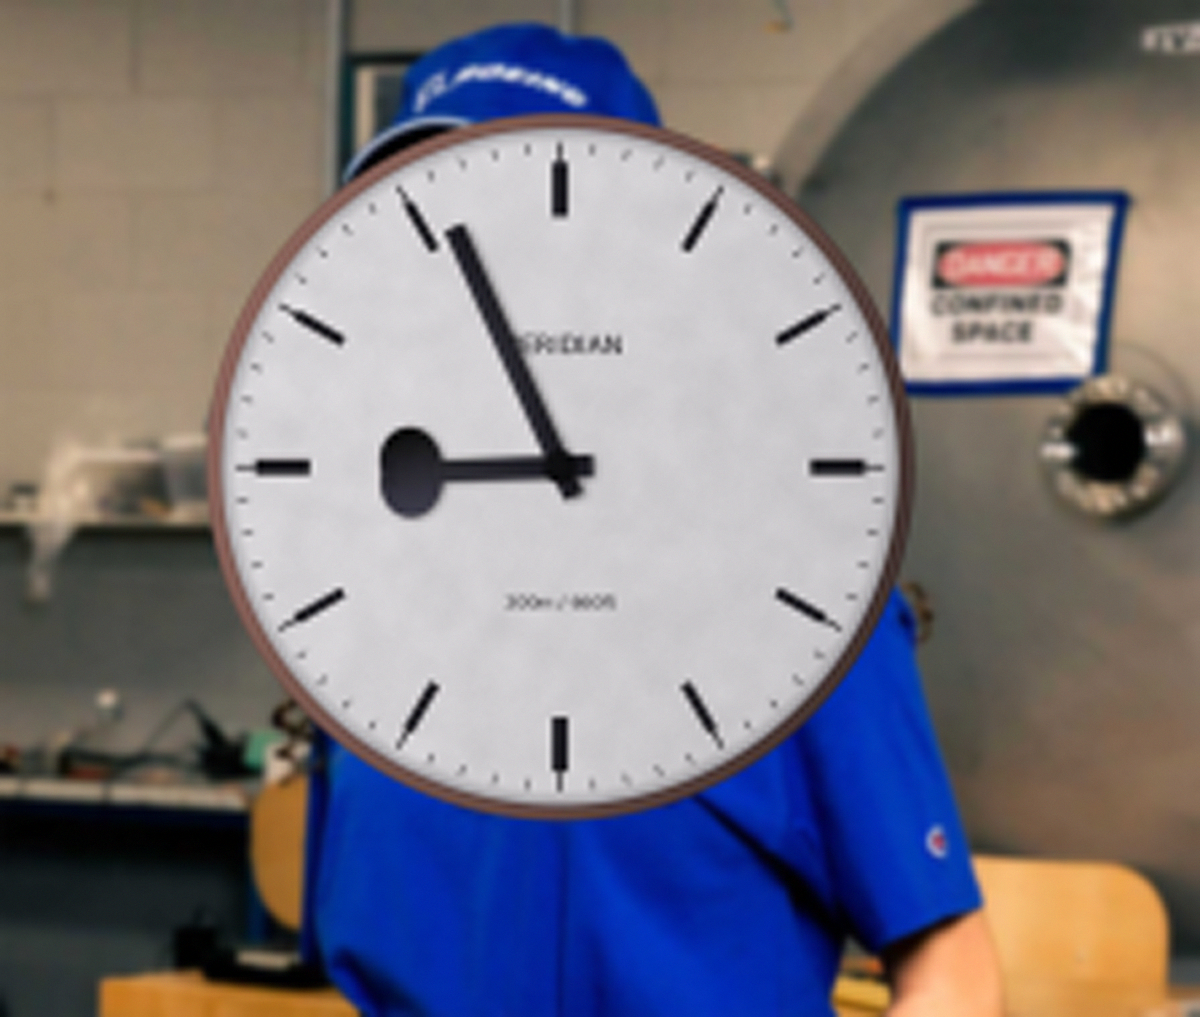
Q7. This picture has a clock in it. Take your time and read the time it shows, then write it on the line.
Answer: 8:56
